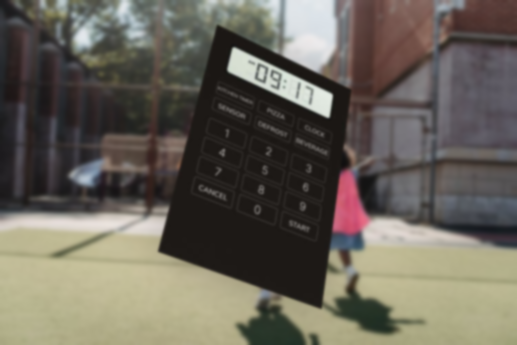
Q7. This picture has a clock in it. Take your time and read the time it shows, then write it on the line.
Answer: 9:17
